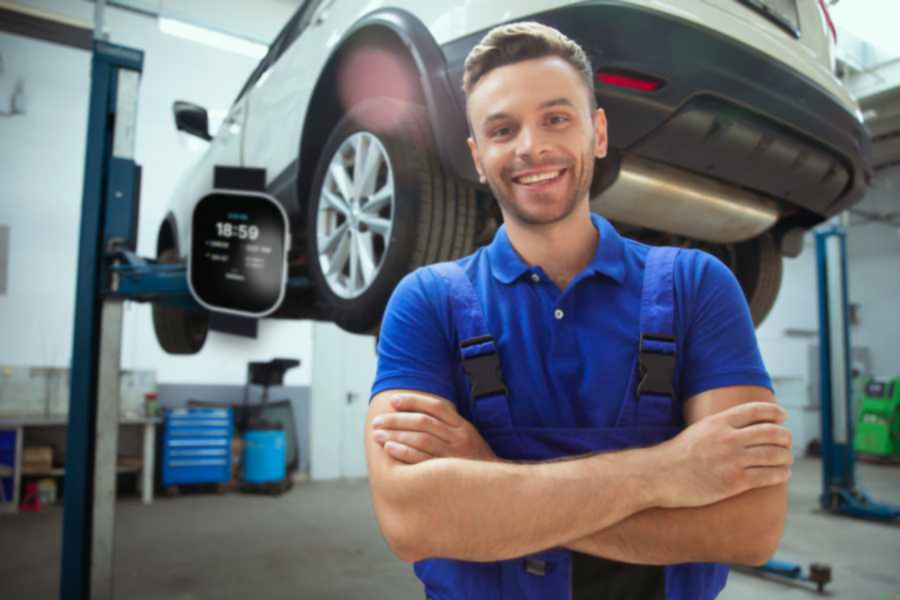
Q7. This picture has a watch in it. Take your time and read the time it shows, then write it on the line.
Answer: 18:59
